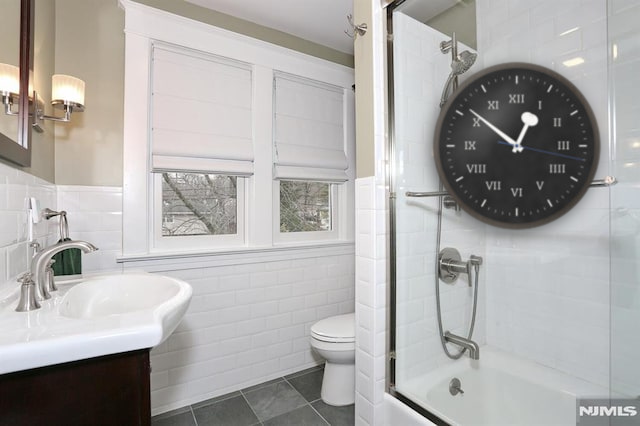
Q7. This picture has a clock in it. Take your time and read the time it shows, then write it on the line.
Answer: 12:51:17
